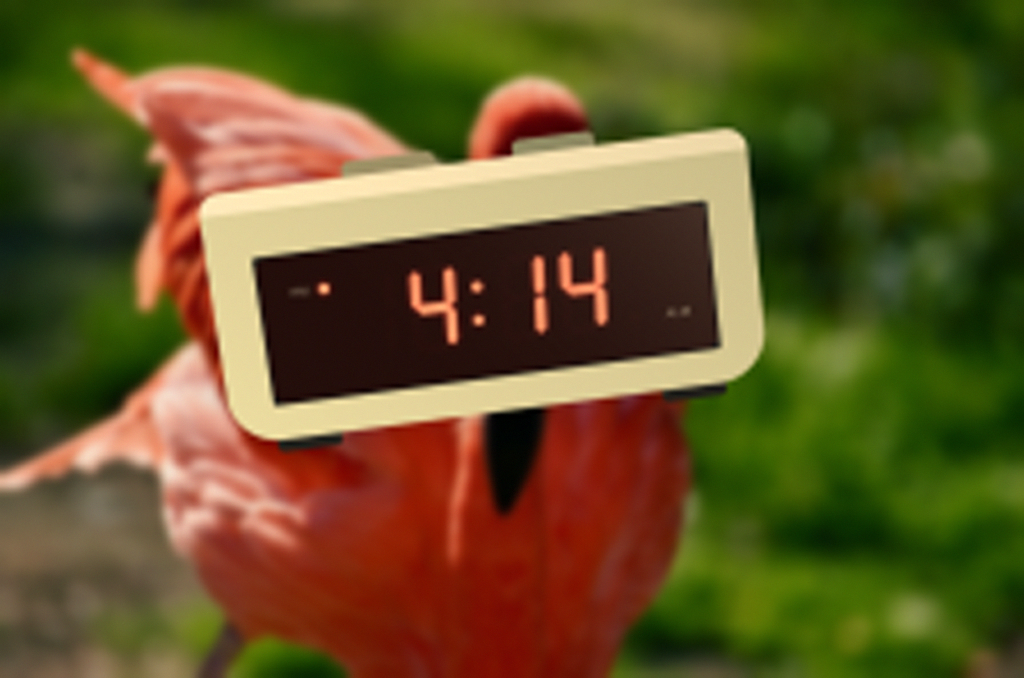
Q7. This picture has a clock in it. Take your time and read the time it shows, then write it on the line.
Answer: 4:14
